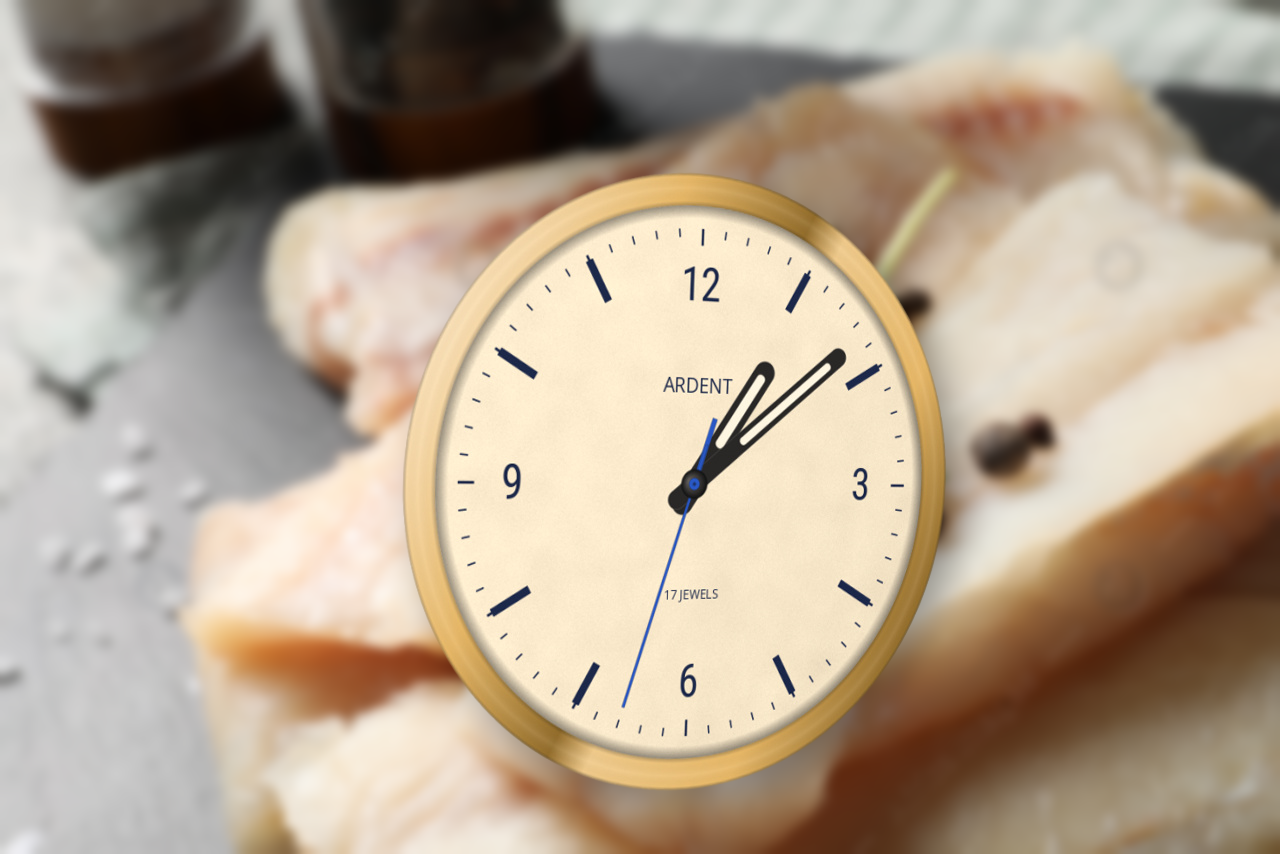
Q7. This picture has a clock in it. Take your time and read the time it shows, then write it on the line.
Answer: 1:08:33
